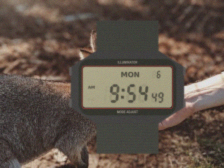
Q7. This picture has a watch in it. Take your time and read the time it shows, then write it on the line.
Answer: 9:54:49
